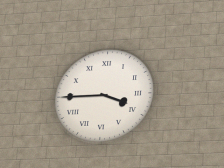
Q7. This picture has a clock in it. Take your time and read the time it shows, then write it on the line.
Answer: 3:45
